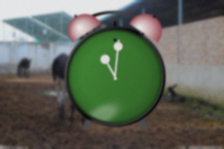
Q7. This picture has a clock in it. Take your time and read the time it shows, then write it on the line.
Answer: 11:01
